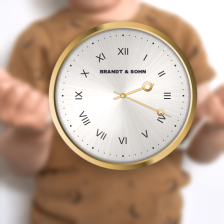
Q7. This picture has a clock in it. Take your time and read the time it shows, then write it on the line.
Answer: 2:19
